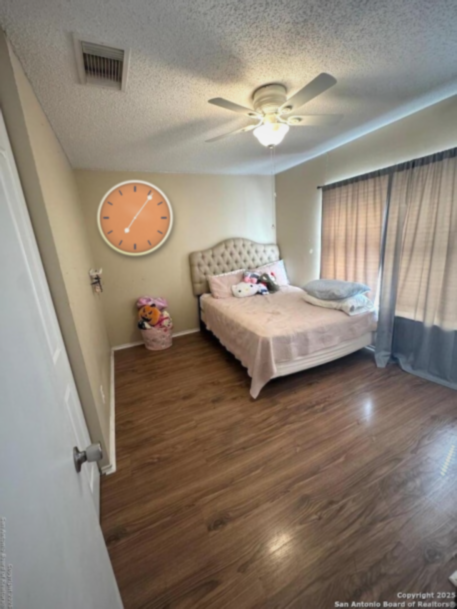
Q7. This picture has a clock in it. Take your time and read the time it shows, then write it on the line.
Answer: 7:06
